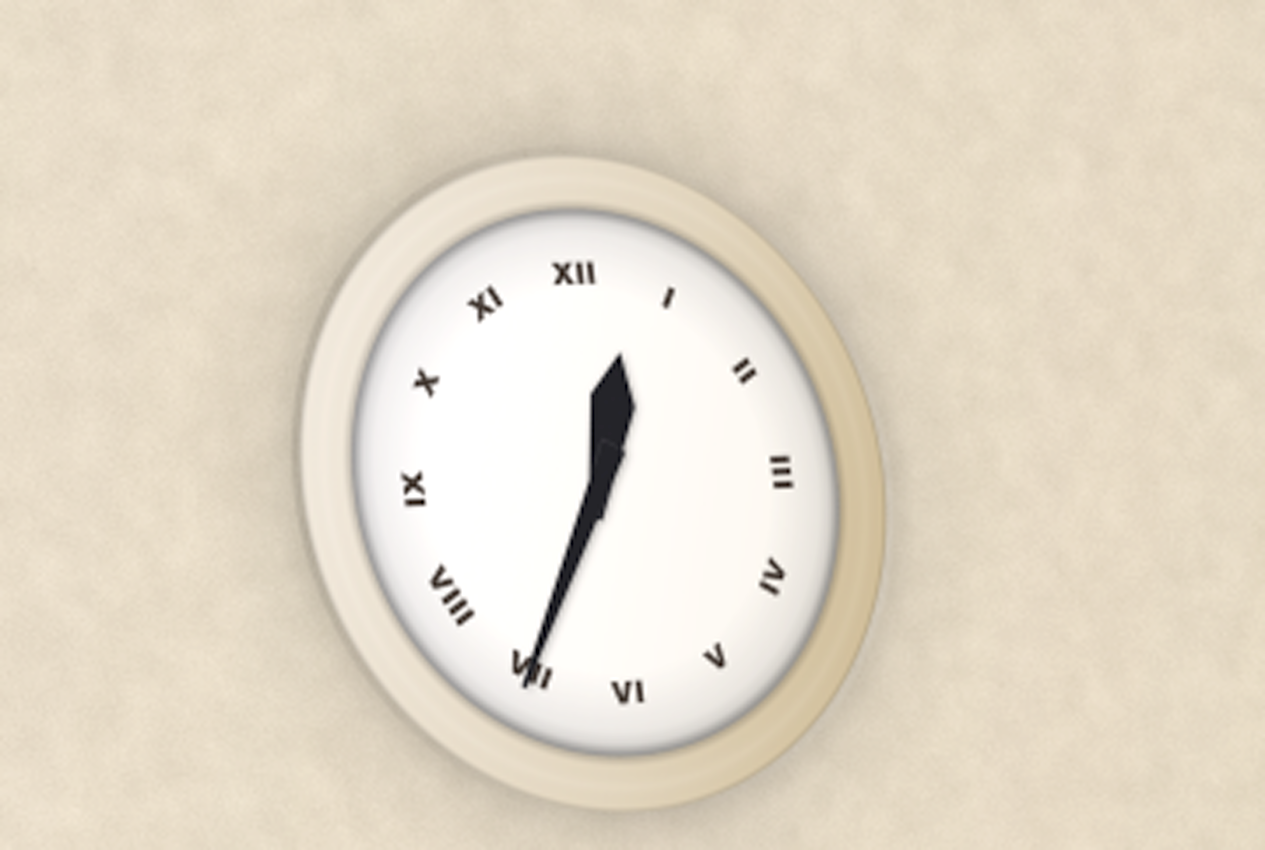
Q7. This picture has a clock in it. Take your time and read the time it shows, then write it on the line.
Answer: 12:35
